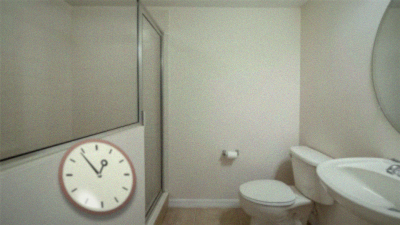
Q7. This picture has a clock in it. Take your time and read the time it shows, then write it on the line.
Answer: 12:54
